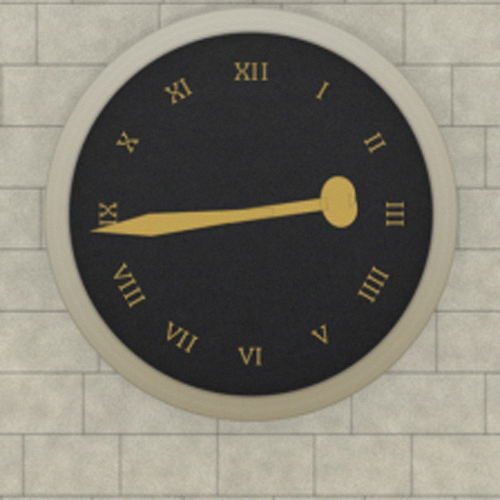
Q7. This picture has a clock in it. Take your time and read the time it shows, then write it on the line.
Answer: 2:44
